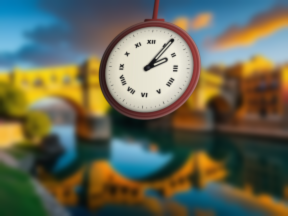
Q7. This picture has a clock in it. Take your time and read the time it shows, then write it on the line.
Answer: 2:06
